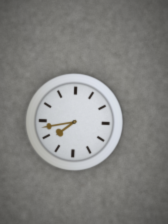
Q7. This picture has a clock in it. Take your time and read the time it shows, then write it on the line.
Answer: 7:43
